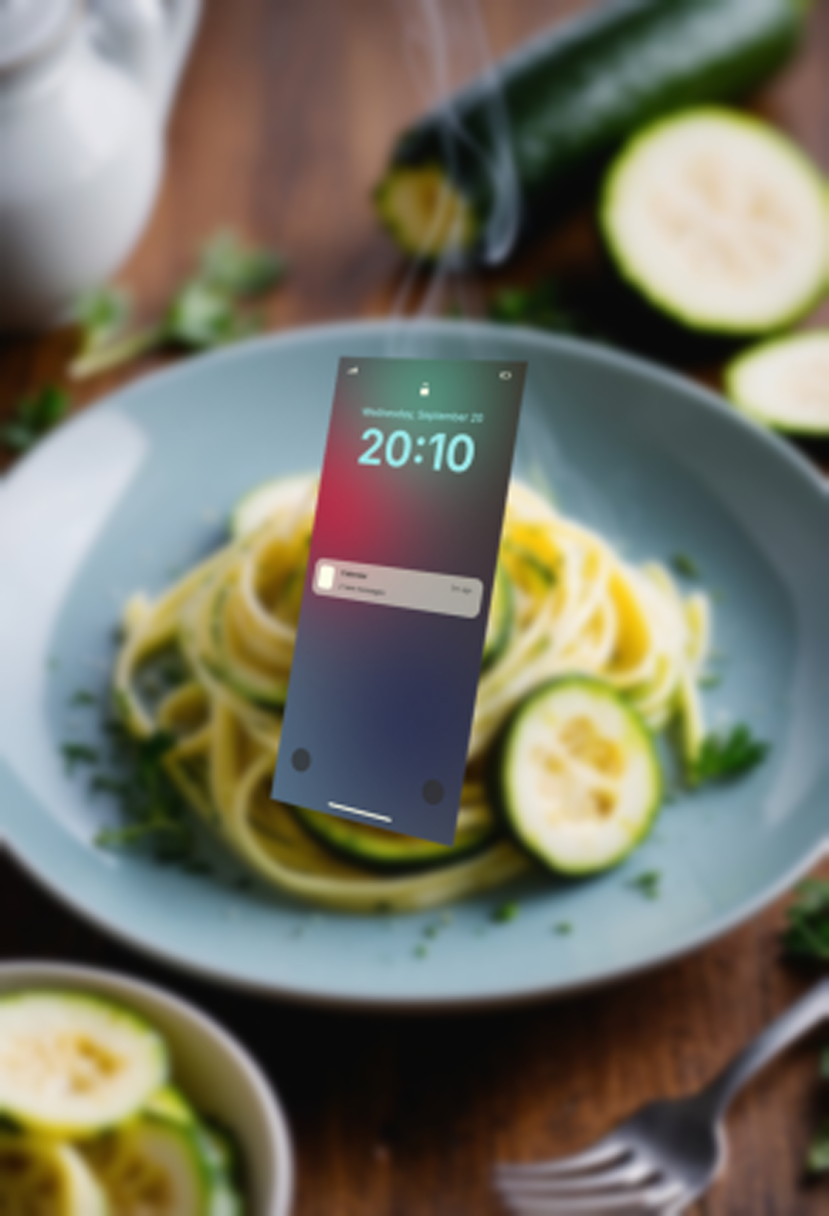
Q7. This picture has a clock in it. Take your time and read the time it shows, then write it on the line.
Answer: 20:10
